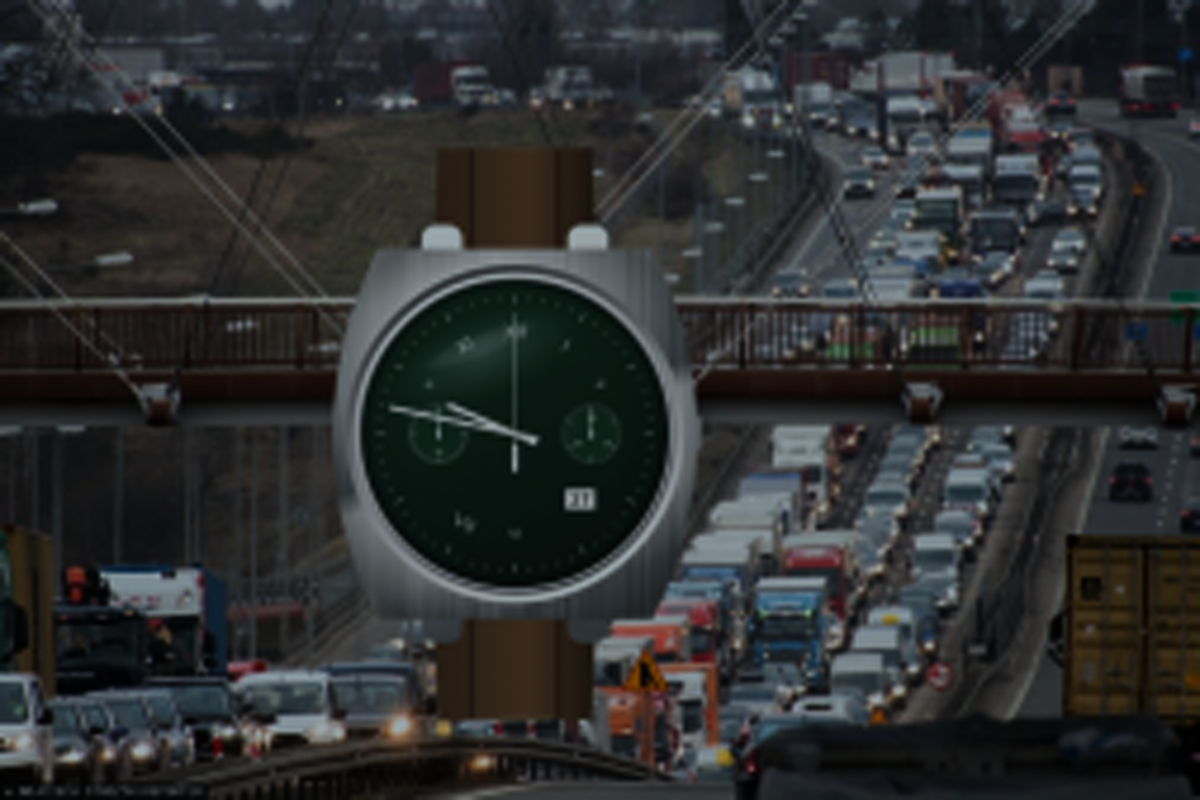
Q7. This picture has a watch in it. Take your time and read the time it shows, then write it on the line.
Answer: 9:47
